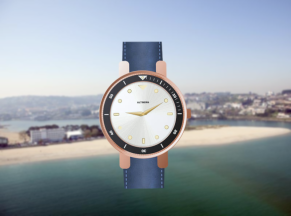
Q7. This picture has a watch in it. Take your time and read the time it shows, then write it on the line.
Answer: 9:10
